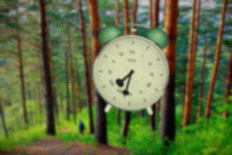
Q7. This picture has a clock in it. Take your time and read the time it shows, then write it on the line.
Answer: 7:32
